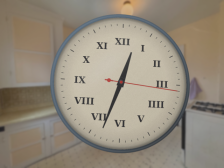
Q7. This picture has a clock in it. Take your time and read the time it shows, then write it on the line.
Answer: 12:33:16
